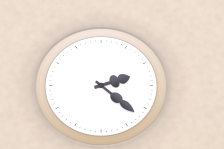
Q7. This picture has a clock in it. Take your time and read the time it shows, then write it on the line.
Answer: 2:22
